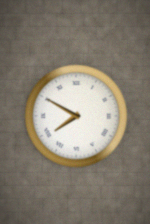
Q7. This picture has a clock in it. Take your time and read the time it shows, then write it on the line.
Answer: 7:50
